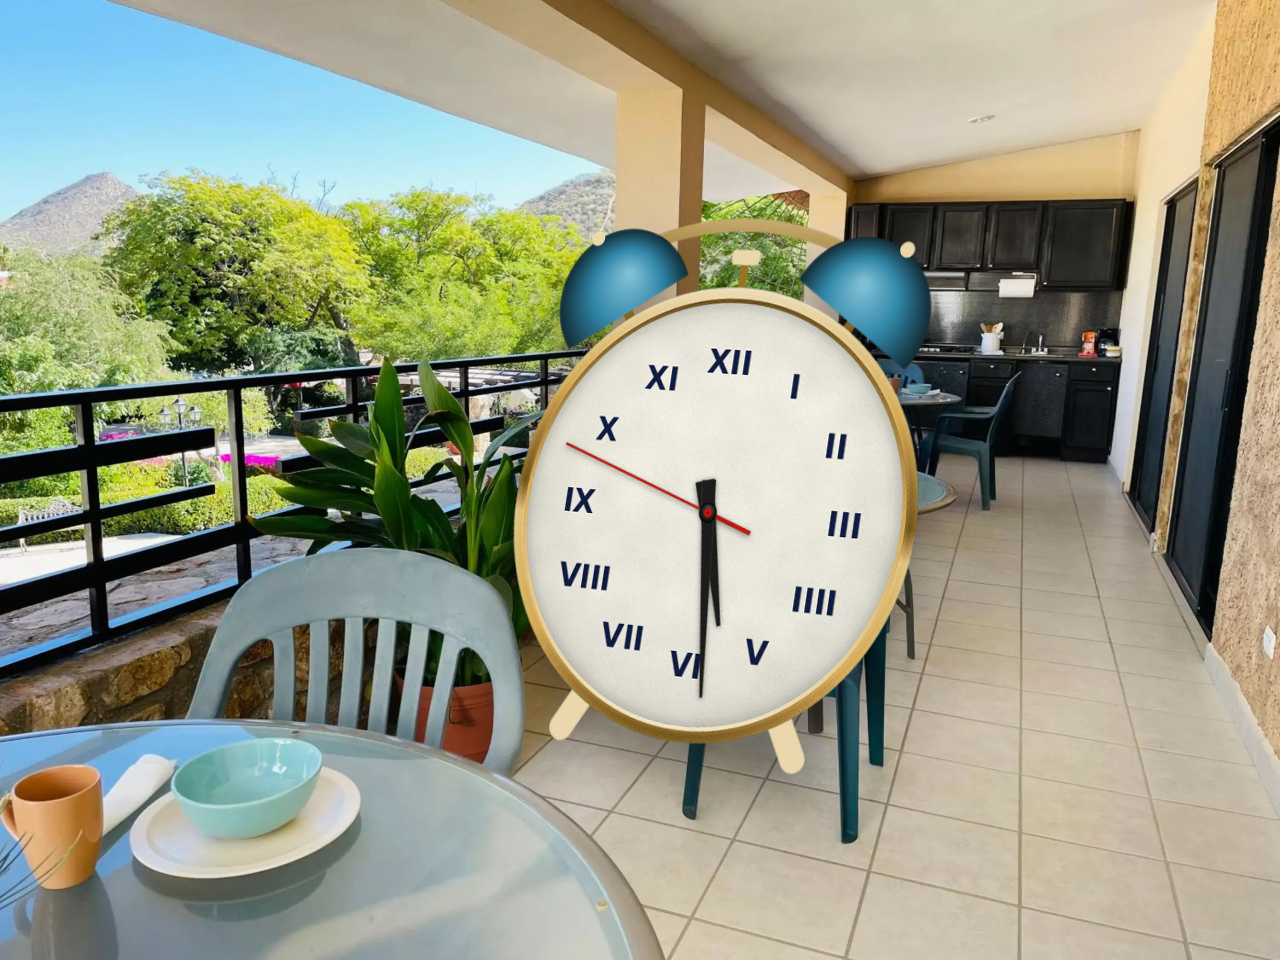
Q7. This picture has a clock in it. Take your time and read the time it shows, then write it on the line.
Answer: 5:28:48
